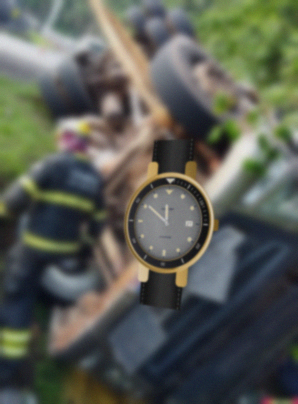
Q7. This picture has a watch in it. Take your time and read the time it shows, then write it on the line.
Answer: 11:51
